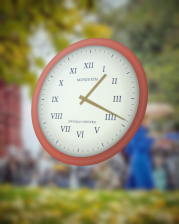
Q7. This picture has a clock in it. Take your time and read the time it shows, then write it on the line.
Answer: 1:19
